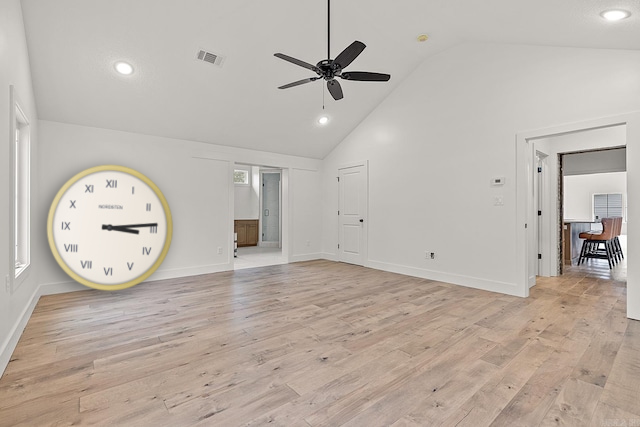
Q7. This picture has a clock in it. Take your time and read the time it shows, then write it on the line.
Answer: 3:14
